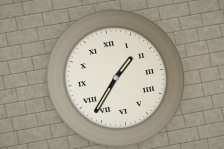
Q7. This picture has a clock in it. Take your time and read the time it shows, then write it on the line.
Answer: 1:37
